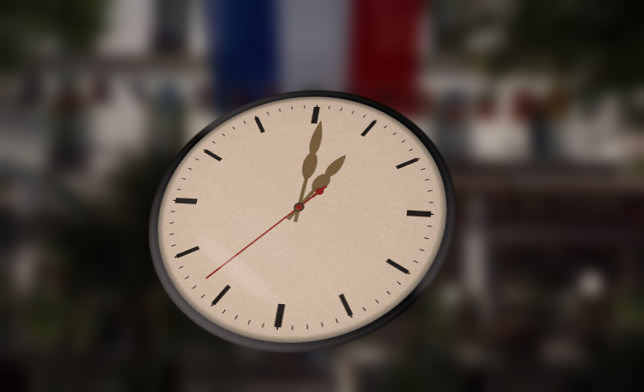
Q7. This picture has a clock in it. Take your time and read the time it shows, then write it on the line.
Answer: 1:00:37
